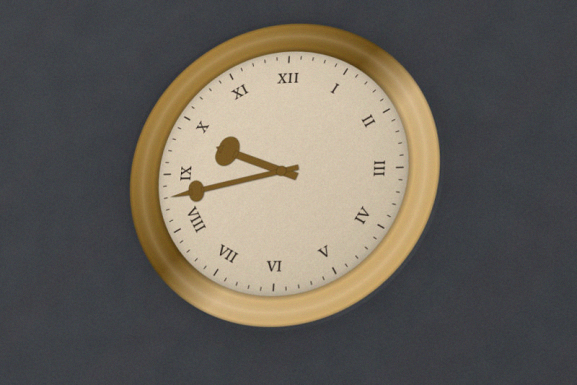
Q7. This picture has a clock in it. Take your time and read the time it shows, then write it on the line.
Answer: 9:43
